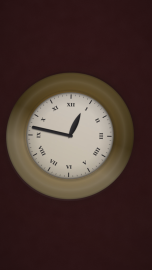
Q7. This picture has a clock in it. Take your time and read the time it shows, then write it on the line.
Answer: 12:47
